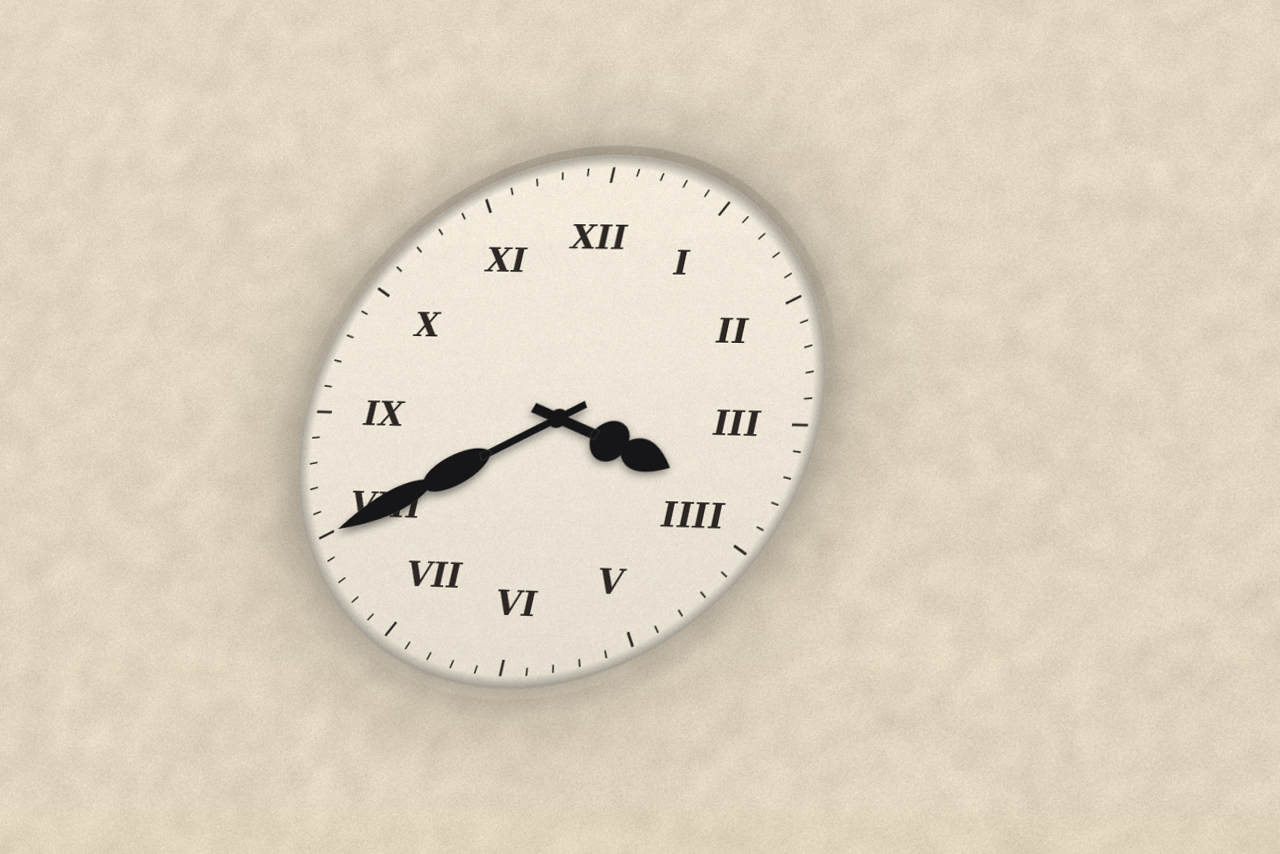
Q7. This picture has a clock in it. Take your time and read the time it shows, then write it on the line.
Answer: 3:40
